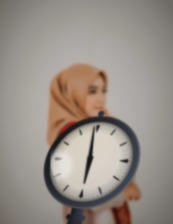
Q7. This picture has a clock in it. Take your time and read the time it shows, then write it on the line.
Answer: 5:59
